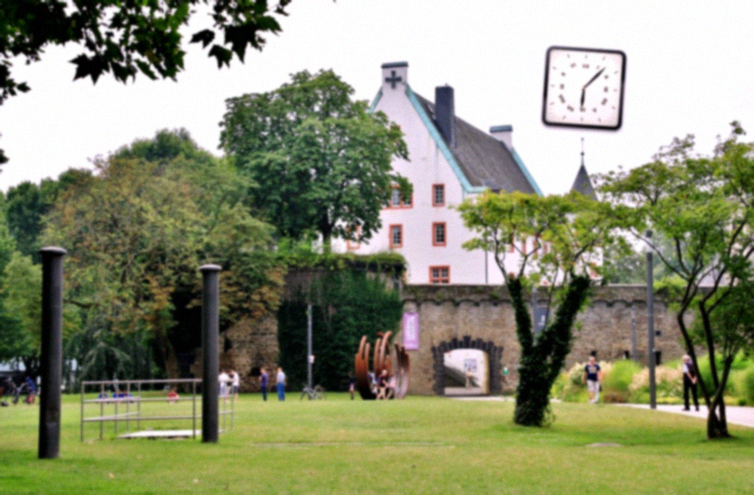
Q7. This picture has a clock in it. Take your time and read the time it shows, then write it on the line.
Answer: 6:07
